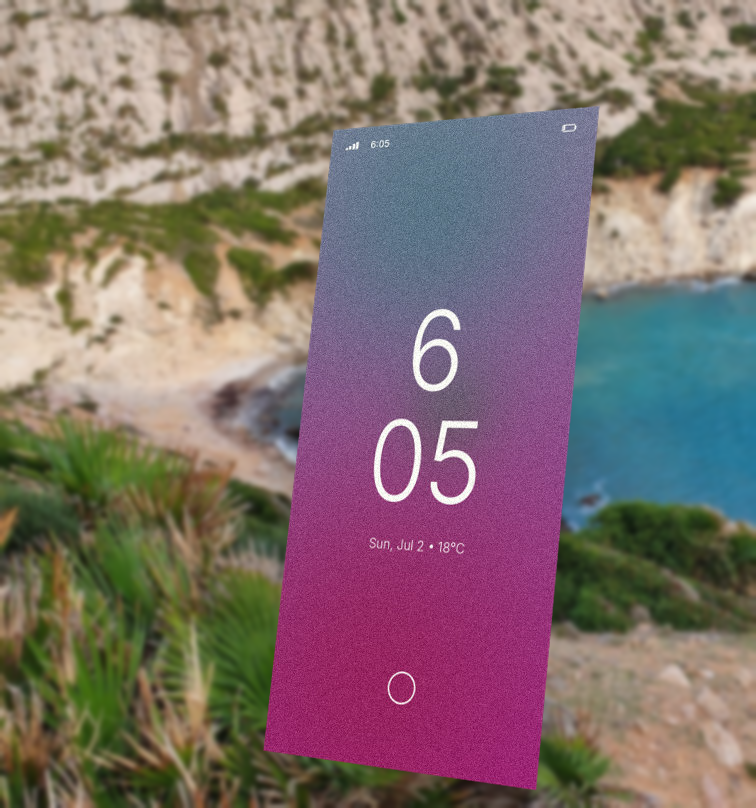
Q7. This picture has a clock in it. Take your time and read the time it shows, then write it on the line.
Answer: 6:05
